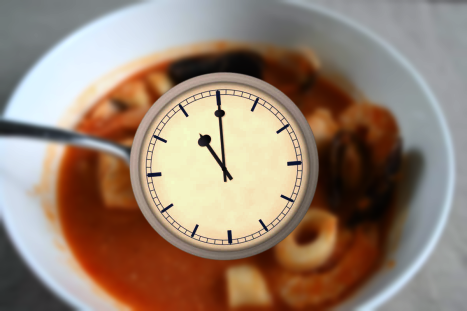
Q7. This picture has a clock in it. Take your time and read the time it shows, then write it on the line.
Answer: 11:00
